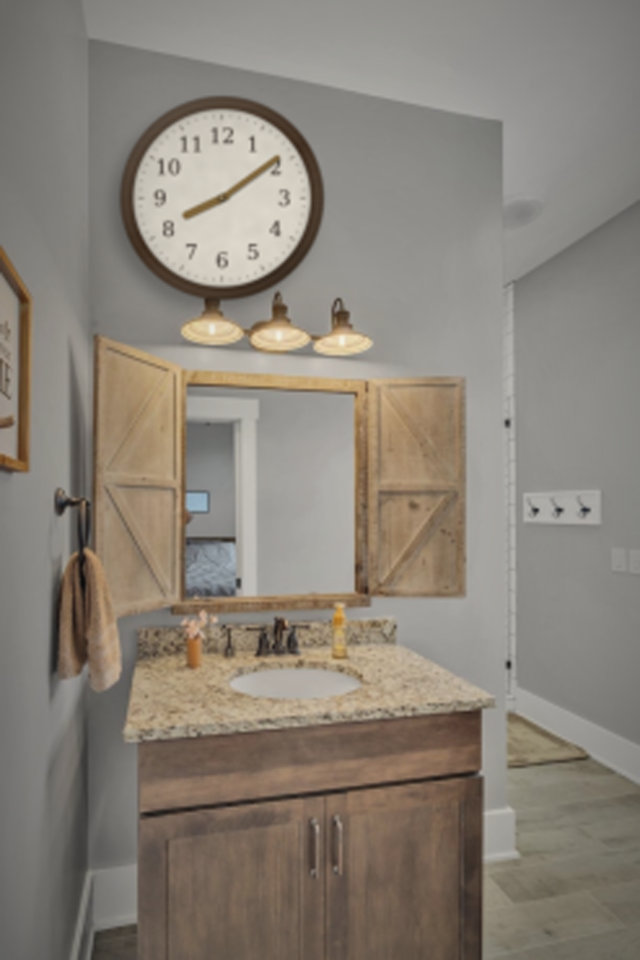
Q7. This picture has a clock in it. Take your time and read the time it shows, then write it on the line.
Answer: 8:09
